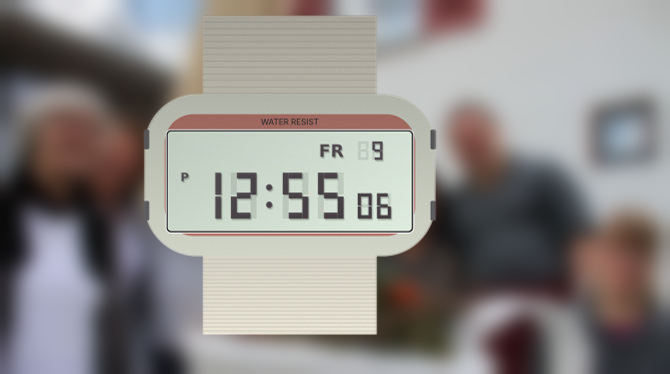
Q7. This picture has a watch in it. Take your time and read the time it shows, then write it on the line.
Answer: 12:55:06
